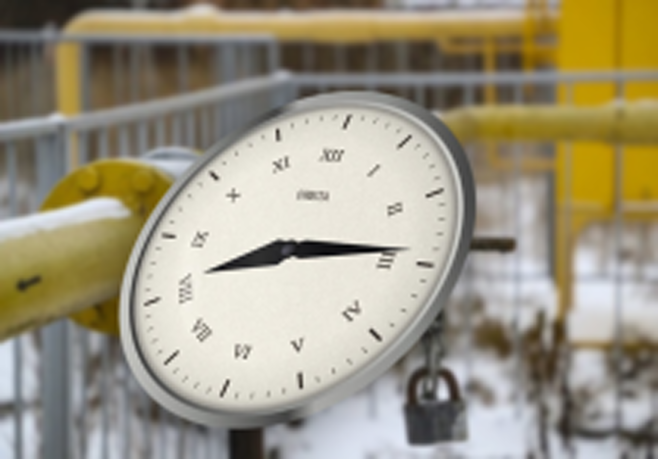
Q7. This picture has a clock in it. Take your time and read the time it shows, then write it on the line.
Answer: 8:14
